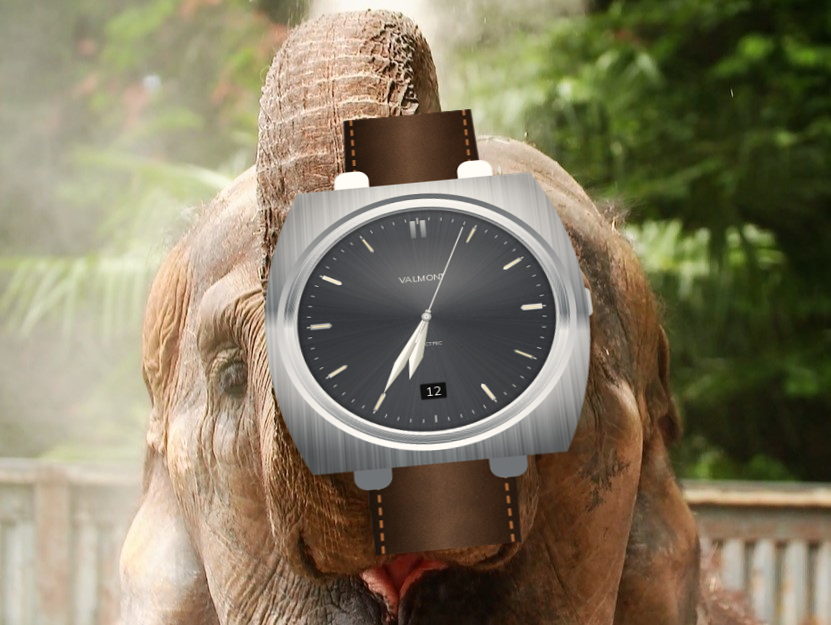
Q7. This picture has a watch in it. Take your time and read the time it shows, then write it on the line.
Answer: 6:35:04
